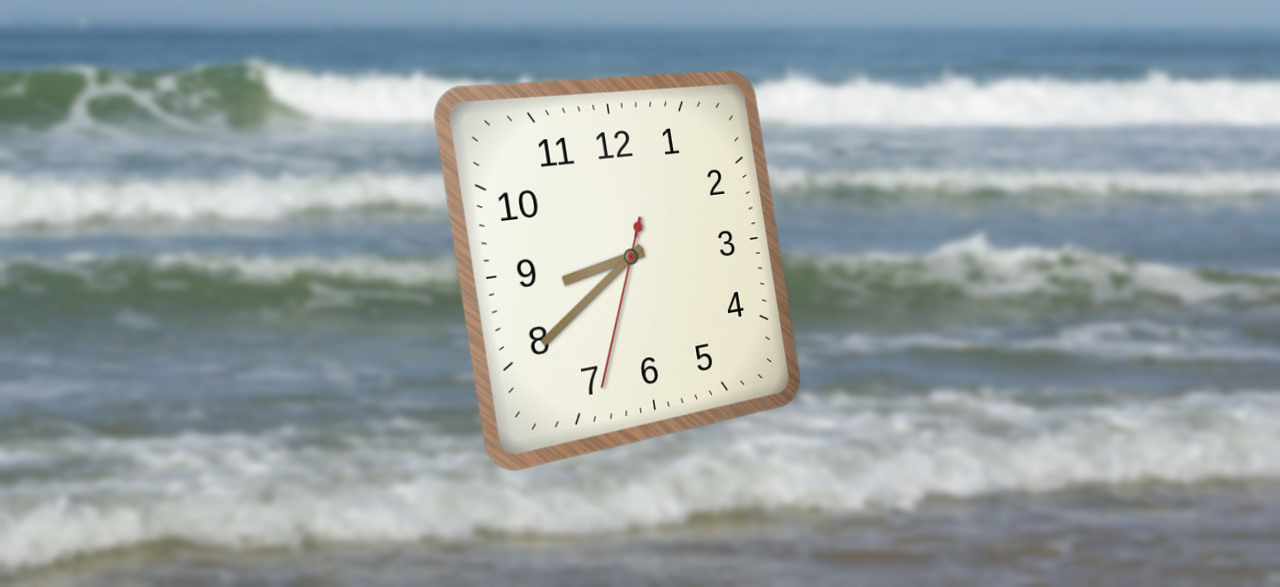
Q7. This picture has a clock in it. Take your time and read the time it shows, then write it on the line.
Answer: 8:39:34
